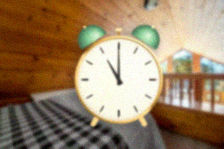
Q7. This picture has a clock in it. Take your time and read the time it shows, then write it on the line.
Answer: 11:00
